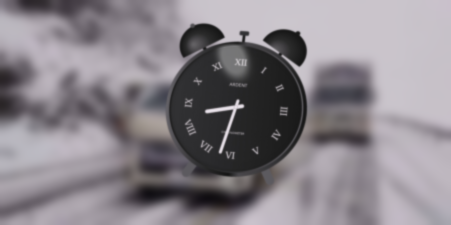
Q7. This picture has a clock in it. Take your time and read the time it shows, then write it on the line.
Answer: 8:32
